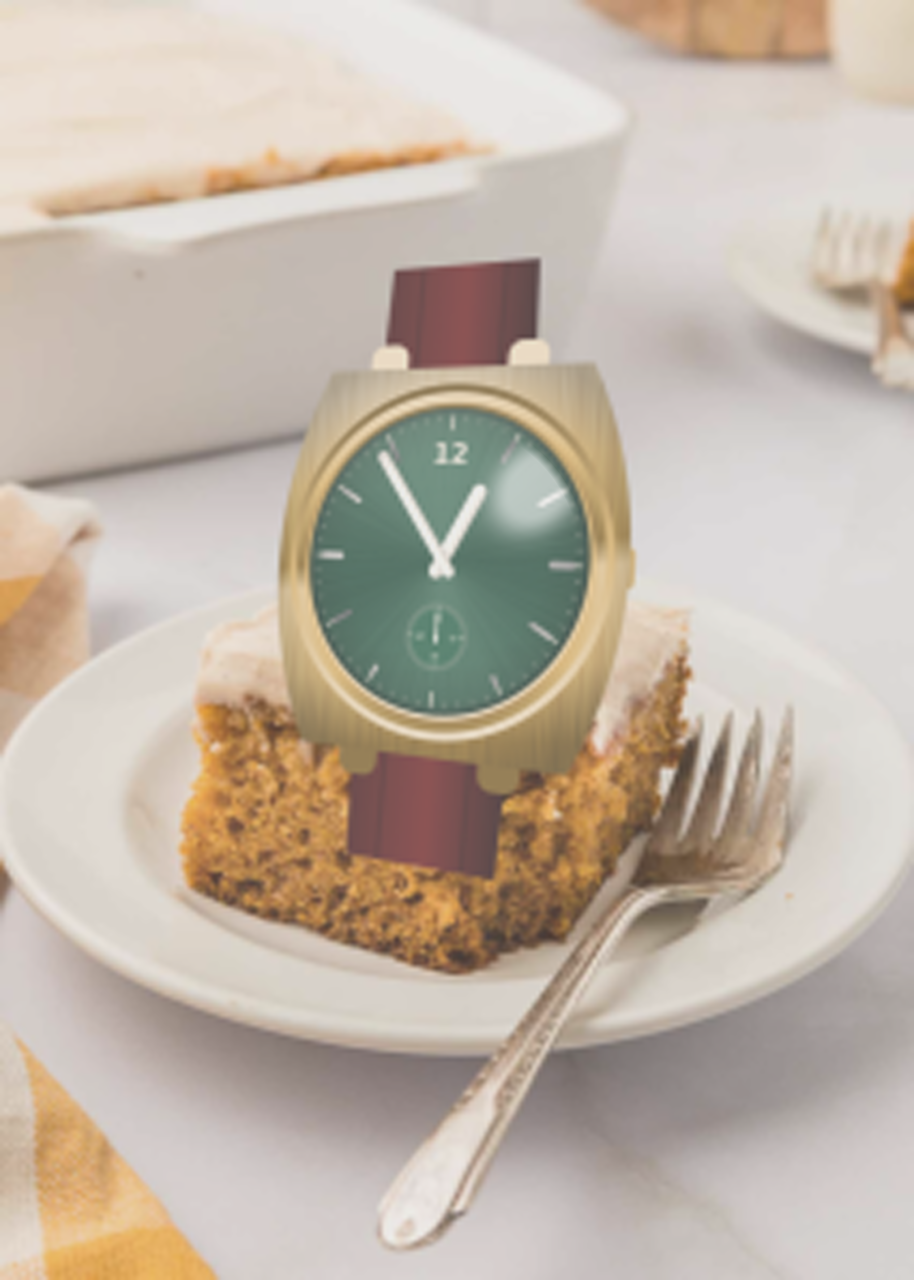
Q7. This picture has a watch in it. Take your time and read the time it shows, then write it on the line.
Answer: 12:54
